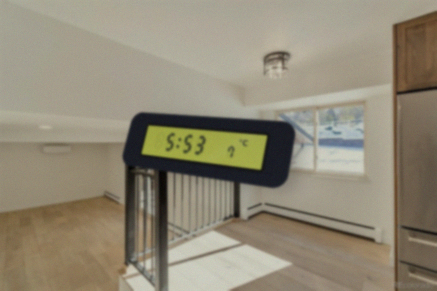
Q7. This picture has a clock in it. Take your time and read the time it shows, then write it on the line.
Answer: 5:53
